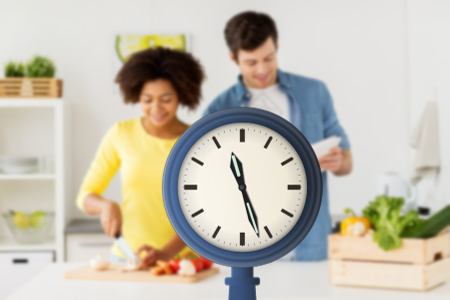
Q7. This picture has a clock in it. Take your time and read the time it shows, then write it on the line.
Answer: 11:27
